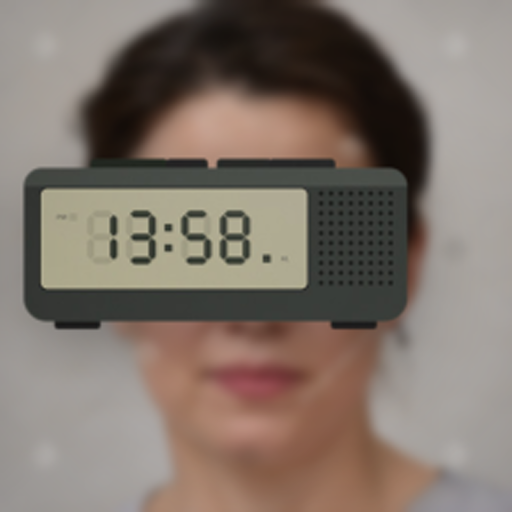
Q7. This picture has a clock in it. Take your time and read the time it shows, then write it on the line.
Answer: 13:58
